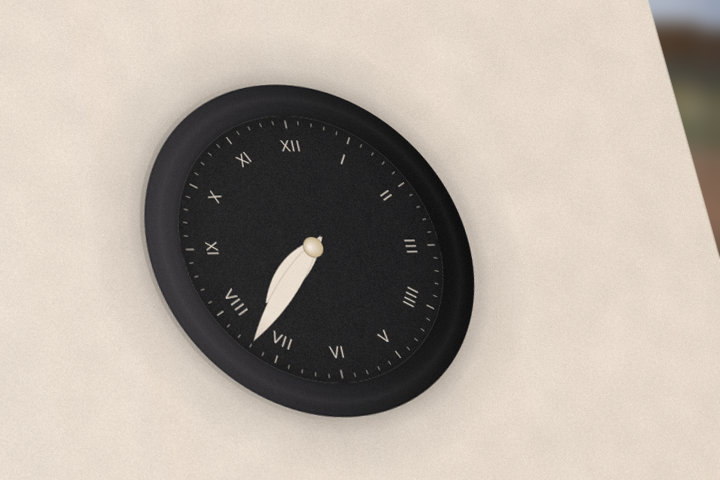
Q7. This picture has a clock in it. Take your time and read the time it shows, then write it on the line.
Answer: 7:37
